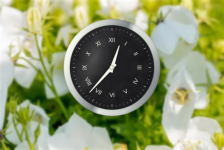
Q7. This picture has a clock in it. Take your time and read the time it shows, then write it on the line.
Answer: 12:37
